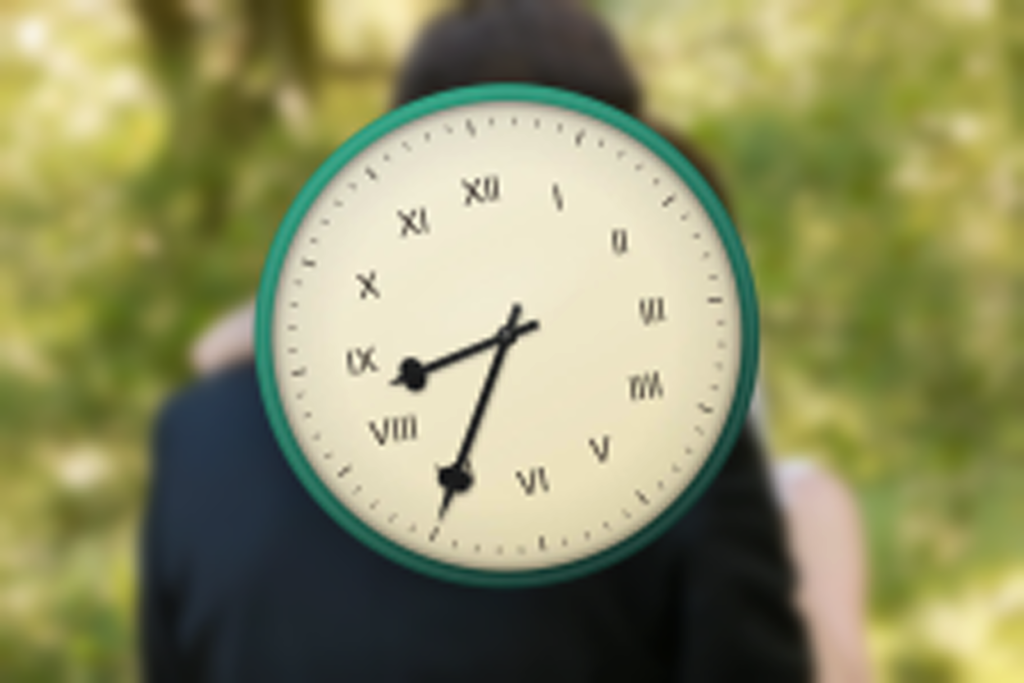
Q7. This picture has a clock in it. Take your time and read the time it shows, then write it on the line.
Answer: 8:35
